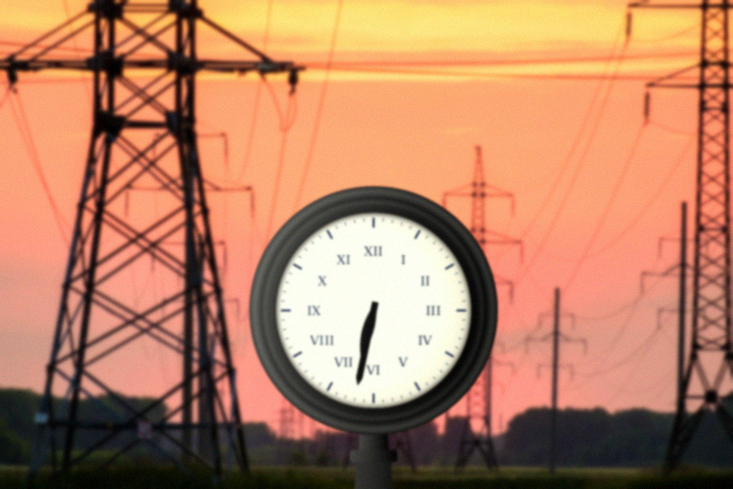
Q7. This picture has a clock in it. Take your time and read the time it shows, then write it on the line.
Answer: 6:32
